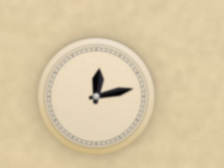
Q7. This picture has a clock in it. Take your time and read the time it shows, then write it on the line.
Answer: 12:13
